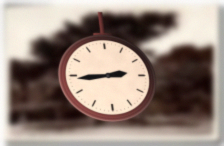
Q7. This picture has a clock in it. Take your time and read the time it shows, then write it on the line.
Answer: 2:44
